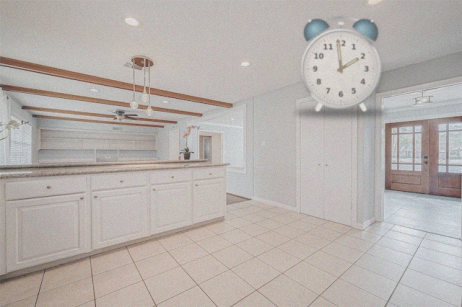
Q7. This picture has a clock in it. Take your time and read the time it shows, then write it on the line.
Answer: 1:59
